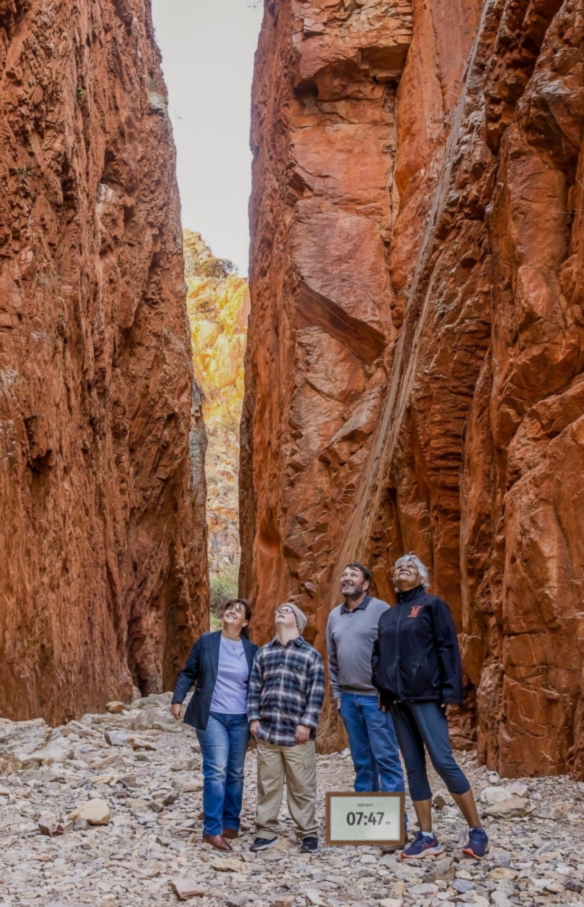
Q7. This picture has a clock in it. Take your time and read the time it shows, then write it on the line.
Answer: 7:47
